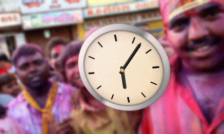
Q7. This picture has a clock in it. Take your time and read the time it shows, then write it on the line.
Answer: 6:07
